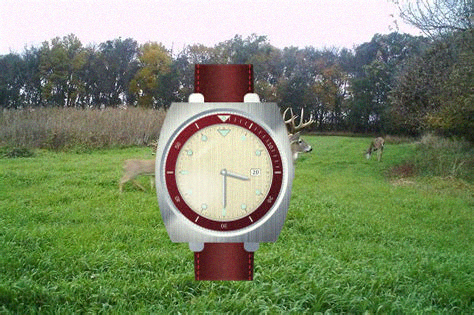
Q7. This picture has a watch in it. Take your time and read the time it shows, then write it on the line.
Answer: 3:30
